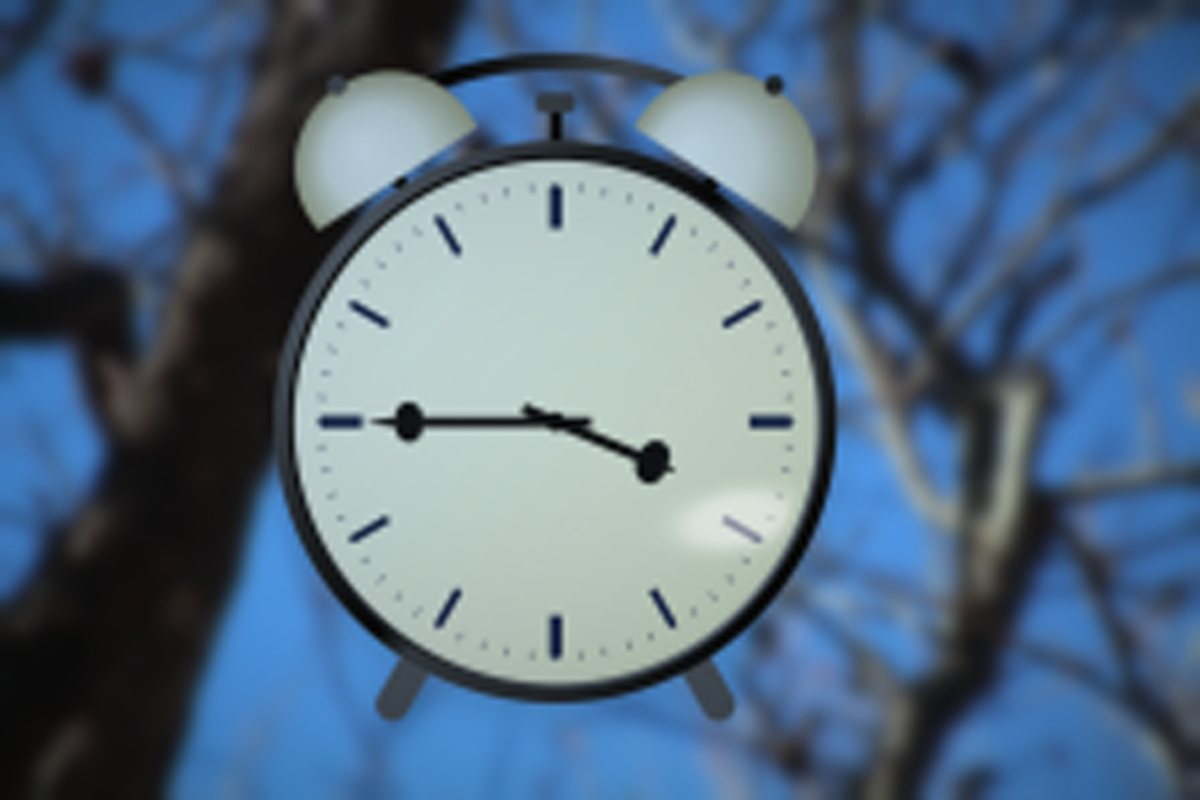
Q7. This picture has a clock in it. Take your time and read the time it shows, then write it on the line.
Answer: 3:45
